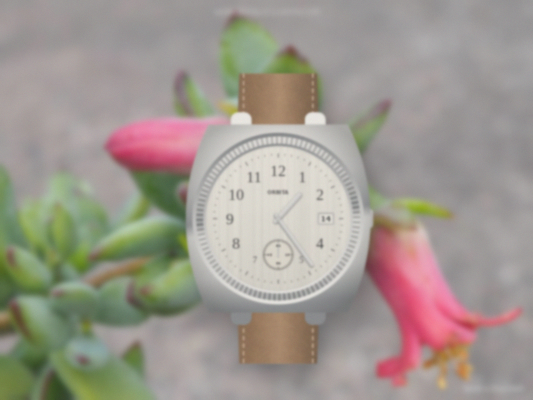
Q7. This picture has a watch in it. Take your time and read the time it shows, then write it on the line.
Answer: 1:24
